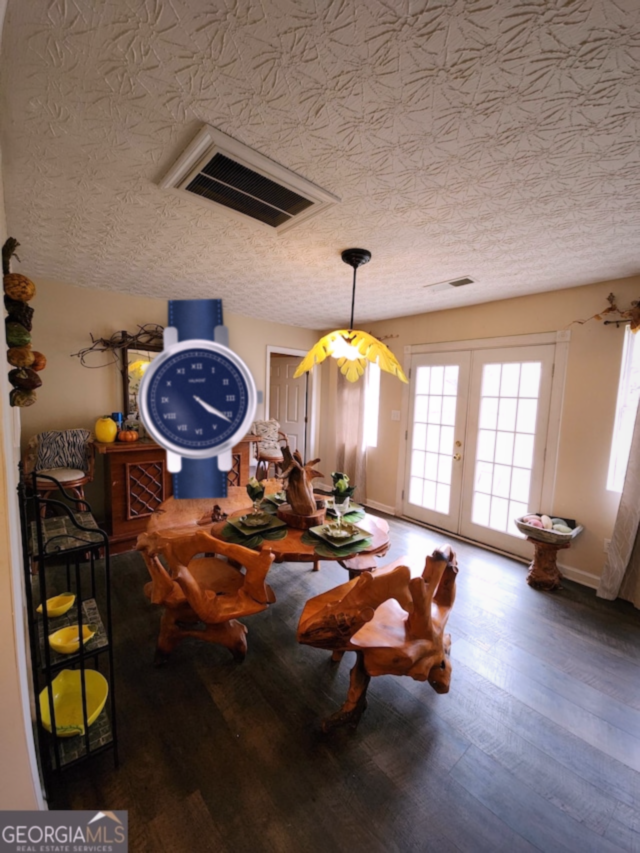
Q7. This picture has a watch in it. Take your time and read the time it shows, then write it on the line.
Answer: 4:21
